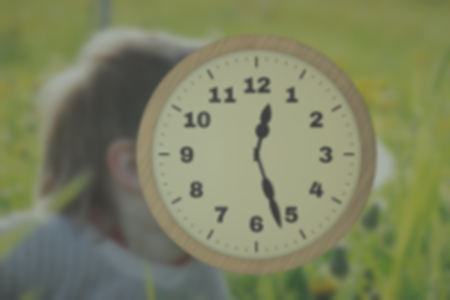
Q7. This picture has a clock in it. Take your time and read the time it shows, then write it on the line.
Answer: 12:27
